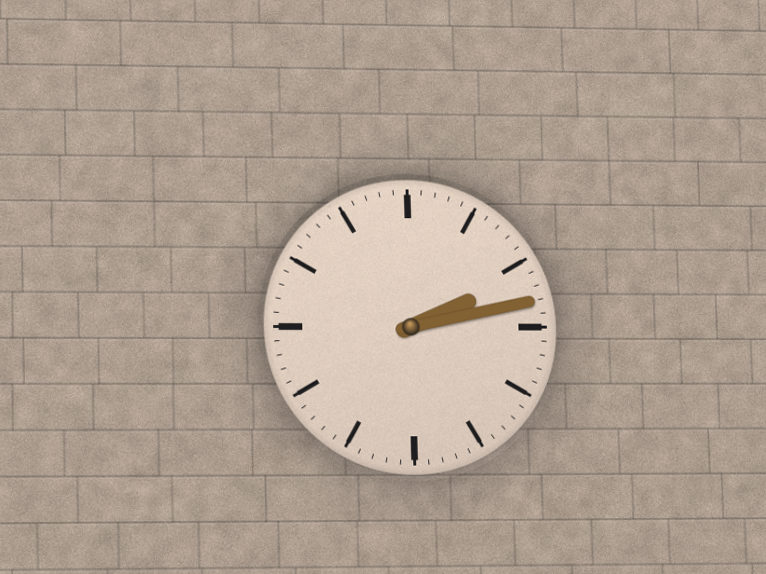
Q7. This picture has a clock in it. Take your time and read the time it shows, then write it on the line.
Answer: 2:13
